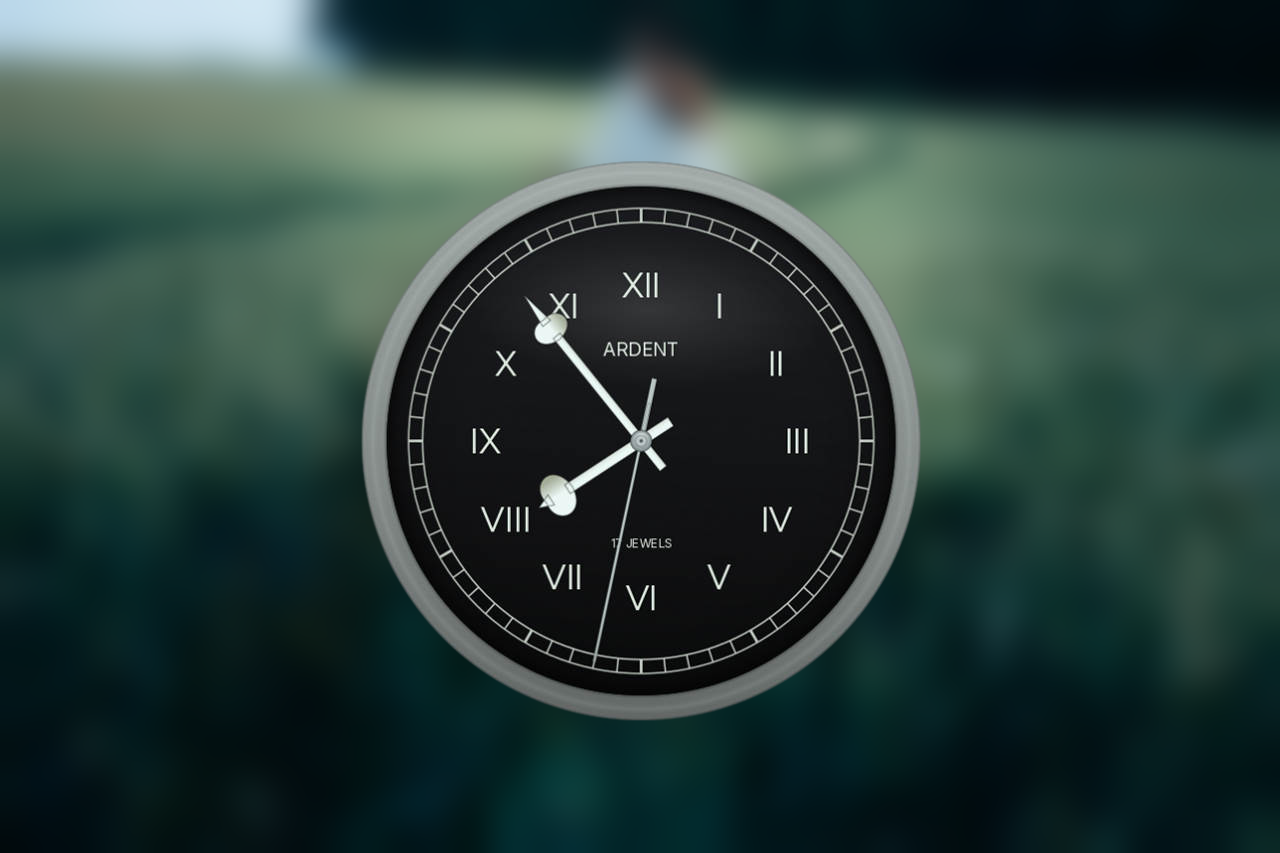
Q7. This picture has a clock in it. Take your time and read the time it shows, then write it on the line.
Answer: 7:53:32
